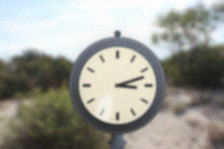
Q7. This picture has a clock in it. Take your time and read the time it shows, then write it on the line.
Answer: 3:12
